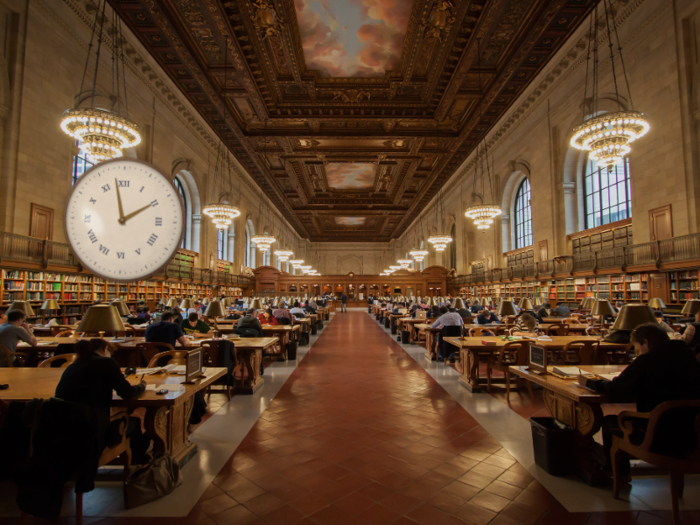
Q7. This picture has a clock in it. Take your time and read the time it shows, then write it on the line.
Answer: 1:58
